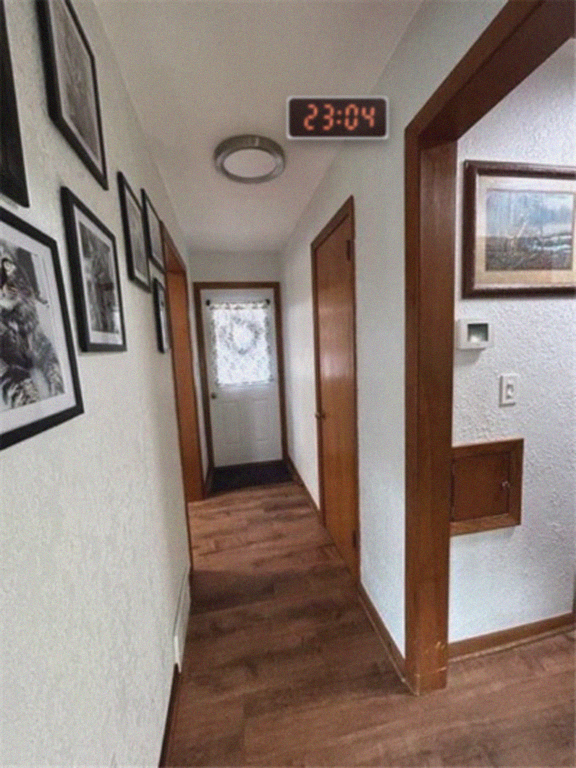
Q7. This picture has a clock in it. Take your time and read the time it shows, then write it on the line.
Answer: 23:04
